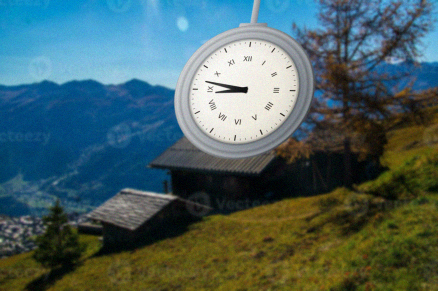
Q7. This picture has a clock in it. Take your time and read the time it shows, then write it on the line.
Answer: 8:47
